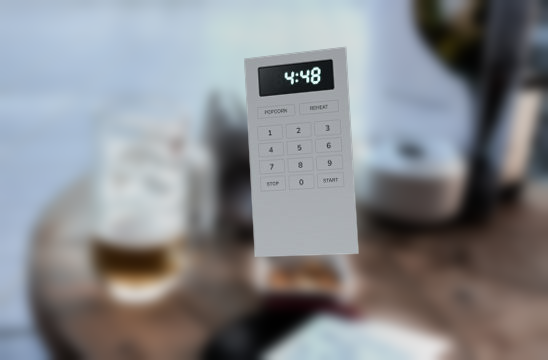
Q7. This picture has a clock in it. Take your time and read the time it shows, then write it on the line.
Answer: 4:48
